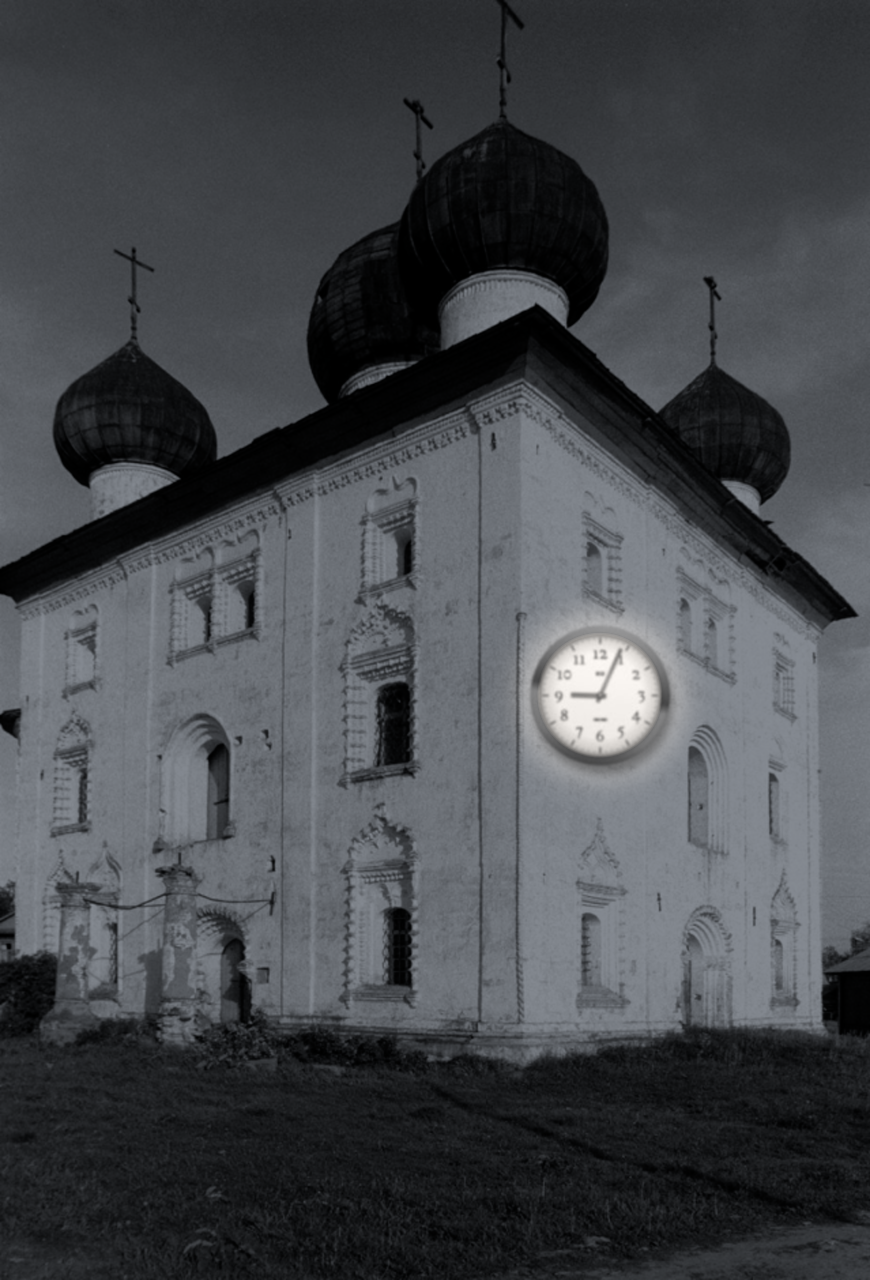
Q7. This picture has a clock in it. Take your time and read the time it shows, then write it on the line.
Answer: 9:04
